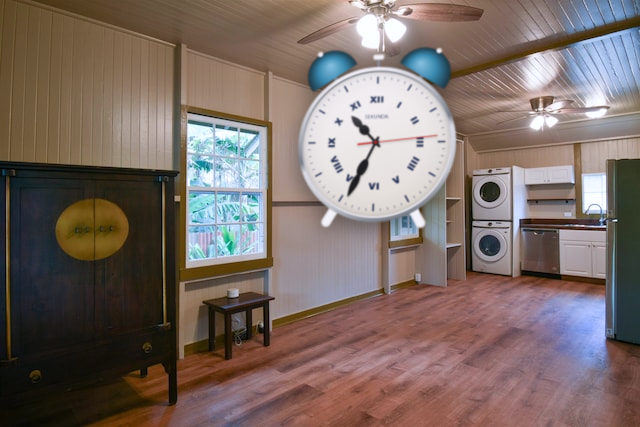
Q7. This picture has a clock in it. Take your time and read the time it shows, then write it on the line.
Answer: 10:34:14
